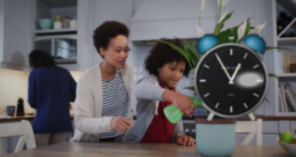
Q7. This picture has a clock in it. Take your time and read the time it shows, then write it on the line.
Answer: 12:55
